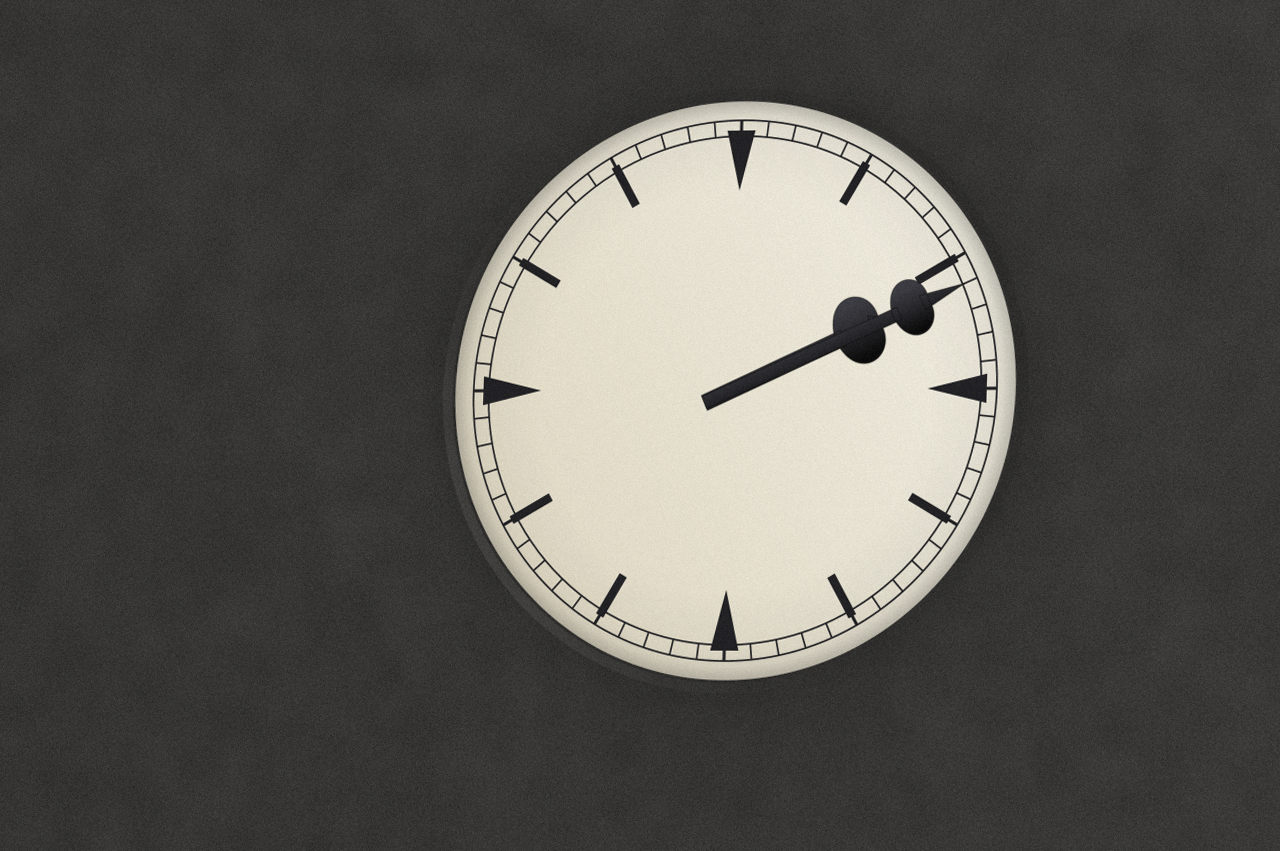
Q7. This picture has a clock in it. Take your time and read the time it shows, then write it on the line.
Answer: 2:11
